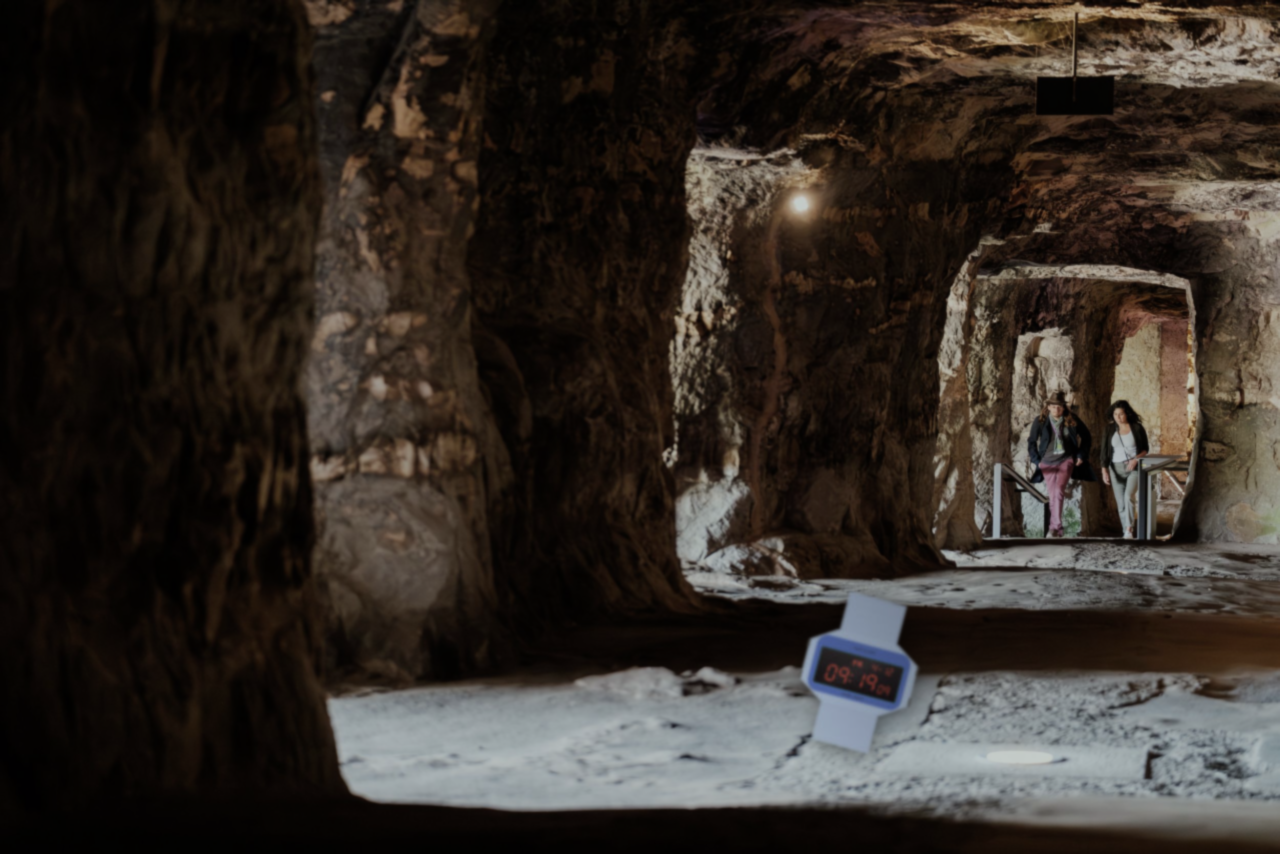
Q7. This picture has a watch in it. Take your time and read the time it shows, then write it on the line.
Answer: 9:19
